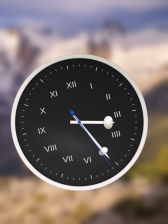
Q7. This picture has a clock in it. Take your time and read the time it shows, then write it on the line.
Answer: 3:25:26
